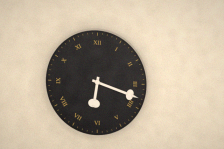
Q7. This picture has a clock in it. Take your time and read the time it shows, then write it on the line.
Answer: 6:18
